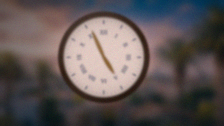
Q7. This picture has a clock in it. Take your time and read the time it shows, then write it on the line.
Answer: 4:56
